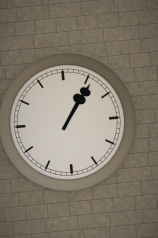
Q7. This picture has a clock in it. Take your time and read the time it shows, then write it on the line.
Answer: 1:06
